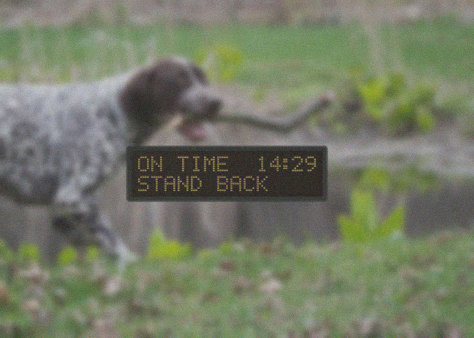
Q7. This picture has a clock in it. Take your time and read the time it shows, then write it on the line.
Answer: 14:29
